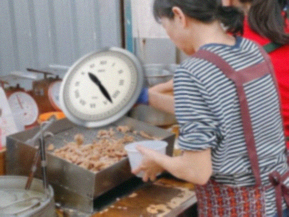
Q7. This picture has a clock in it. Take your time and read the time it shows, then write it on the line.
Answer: 10:23
